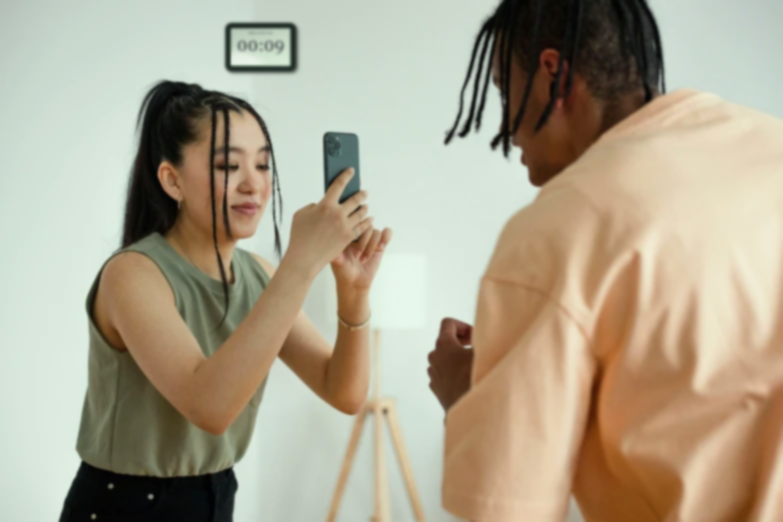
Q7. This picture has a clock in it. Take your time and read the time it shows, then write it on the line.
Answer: 0:09
